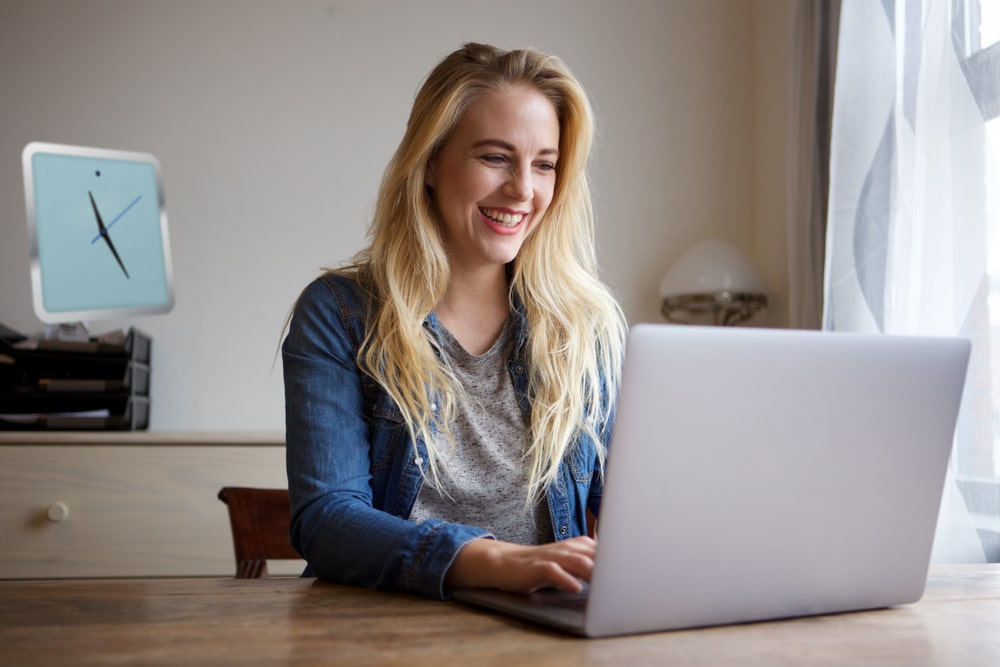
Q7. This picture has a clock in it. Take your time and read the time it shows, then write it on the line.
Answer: 11:25:09
